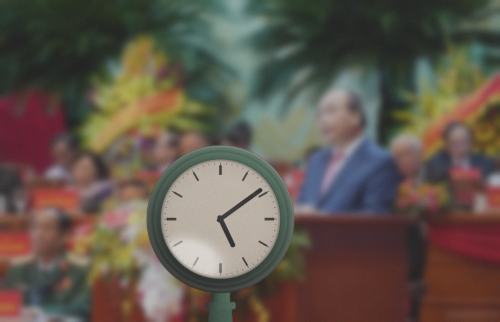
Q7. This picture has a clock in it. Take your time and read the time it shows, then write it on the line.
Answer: 5:09
